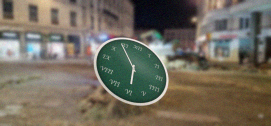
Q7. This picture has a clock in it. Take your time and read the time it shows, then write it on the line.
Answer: 5:54
